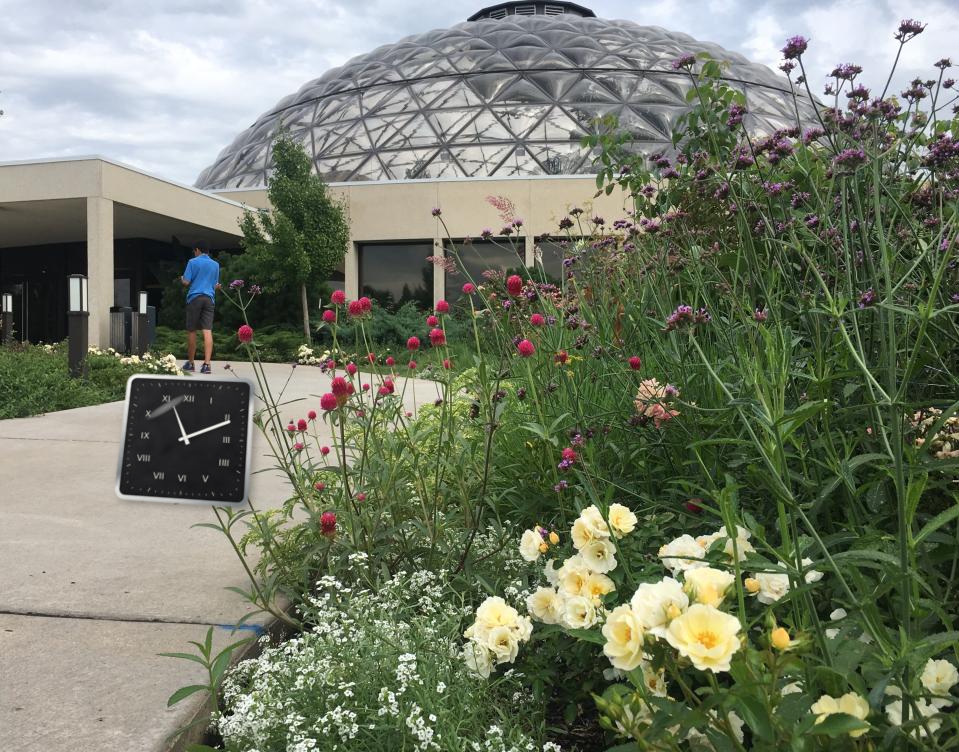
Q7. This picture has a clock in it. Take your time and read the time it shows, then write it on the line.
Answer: 11:11
